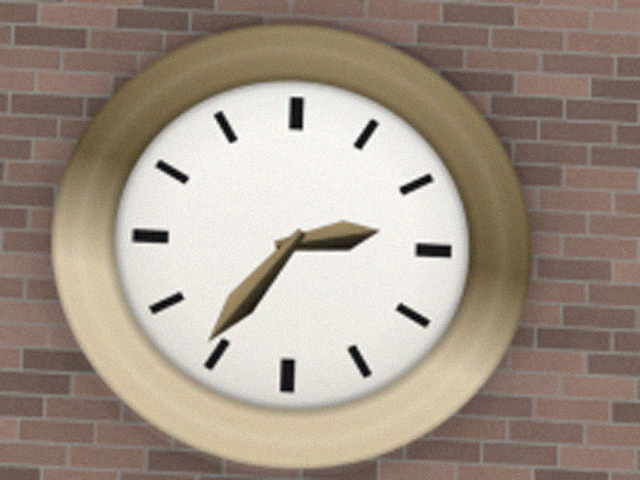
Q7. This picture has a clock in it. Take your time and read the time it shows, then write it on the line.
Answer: 2:36
